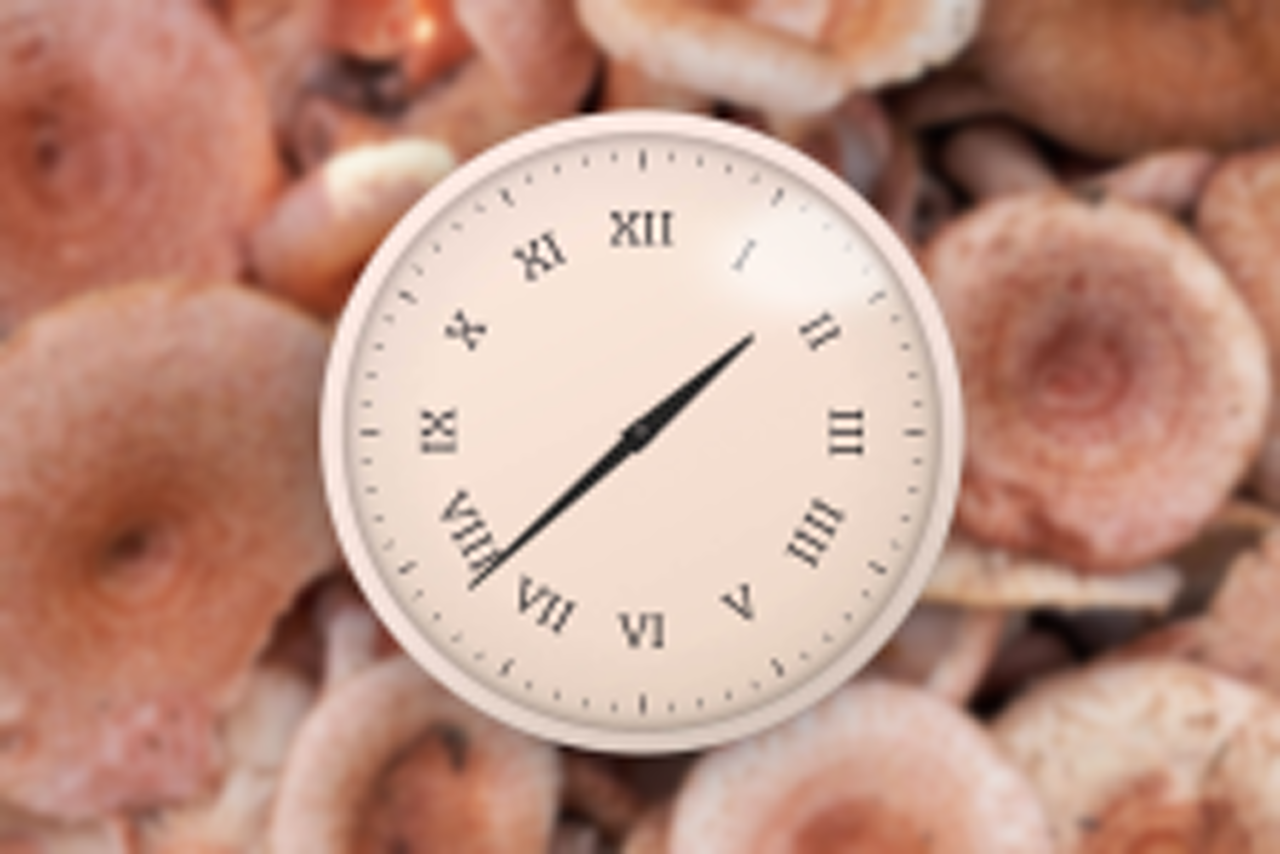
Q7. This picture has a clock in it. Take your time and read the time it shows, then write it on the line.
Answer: 1:38
